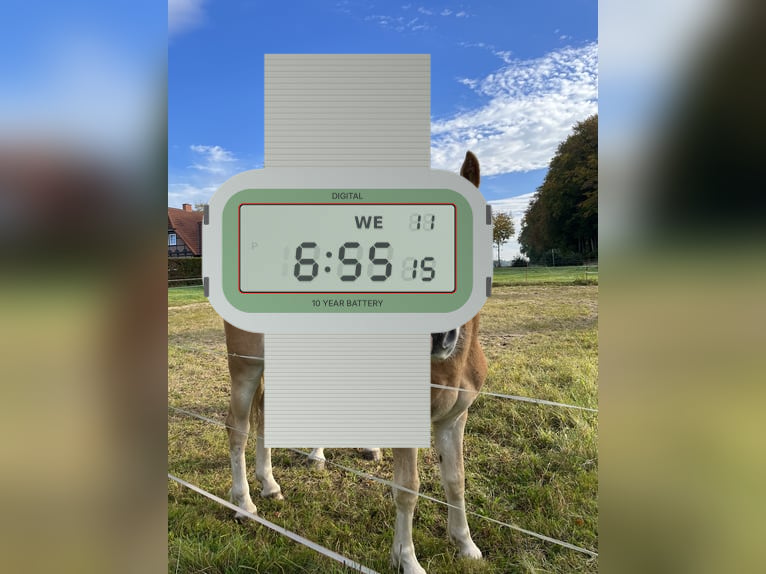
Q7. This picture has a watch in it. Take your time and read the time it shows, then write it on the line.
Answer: 6:55:15
